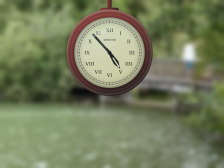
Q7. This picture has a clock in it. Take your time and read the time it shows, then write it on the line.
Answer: 4:53
